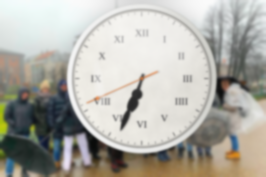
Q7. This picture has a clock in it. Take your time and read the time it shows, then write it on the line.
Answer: 6:33:41
